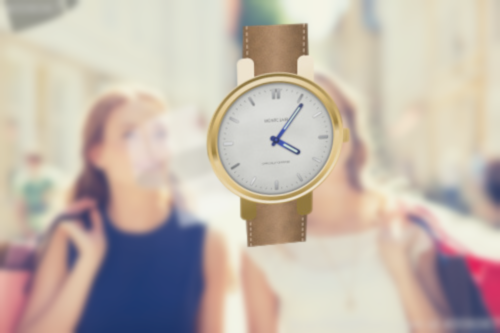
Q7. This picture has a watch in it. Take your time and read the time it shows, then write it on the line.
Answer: 4:06
